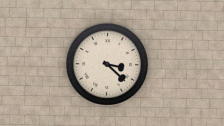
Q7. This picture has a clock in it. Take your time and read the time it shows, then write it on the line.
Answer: 3:22
